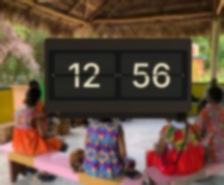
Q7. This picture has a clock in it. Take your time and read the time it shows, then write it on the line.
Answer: 12:56
